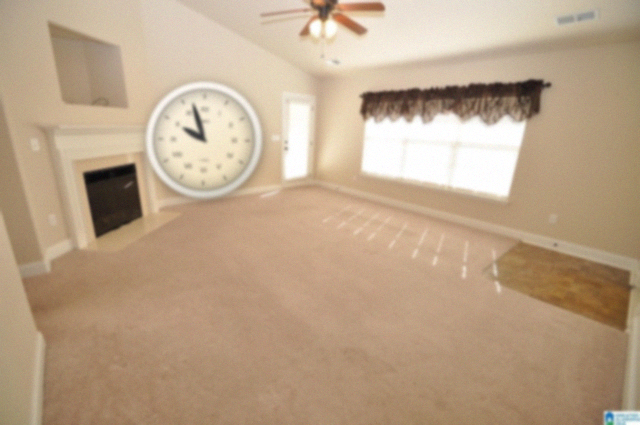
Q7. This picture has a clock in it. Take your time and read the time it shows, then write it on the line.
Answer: 9:57
